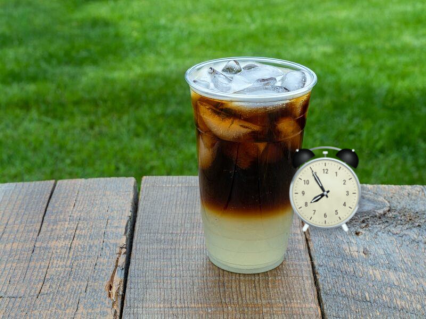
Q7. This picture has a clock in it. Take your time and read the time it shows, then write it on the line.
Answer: 7:55
